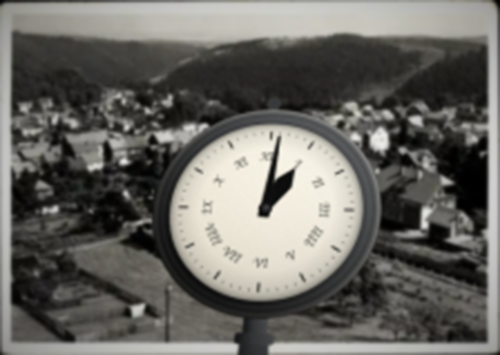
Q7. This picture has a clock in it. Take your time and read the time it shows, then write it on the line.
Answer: 1:01
